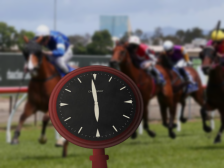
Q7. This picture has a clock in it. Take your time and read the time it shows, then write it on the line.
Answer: 5:59
